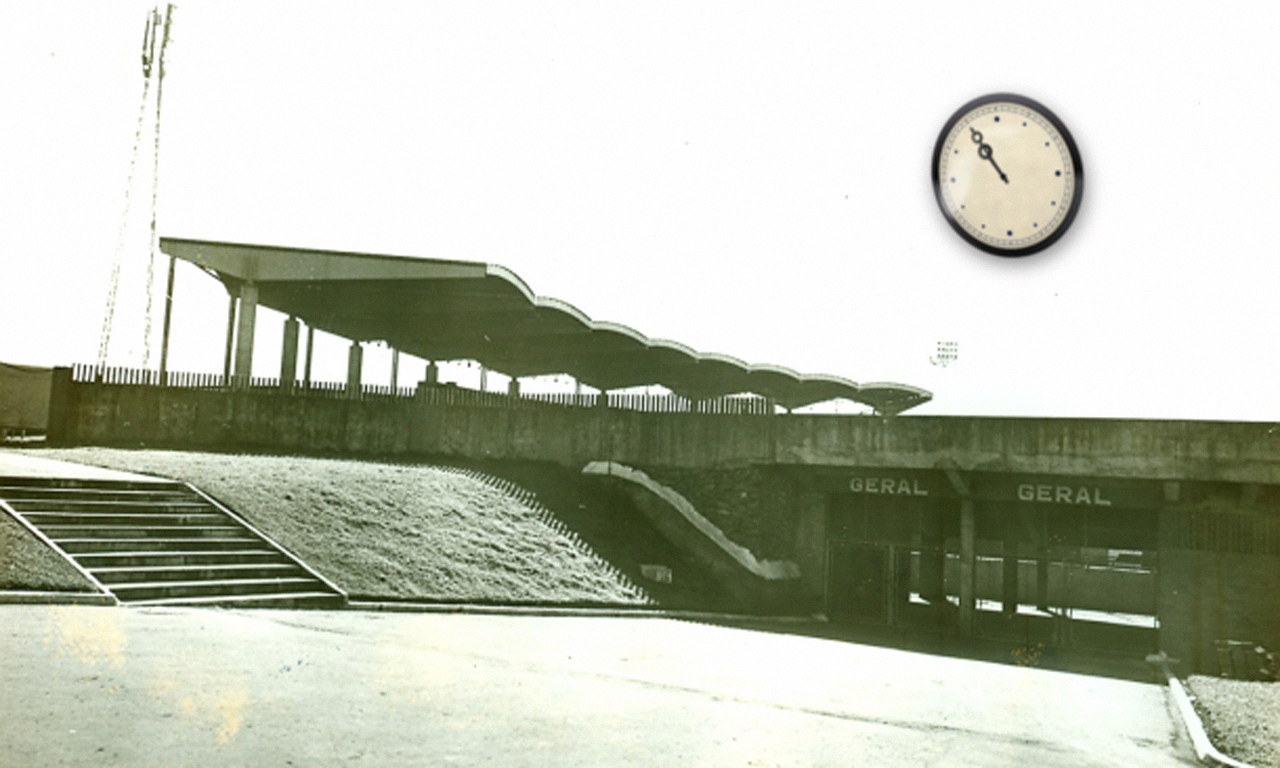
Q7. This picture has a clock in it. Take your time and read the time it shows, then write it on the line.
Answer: 10:55
